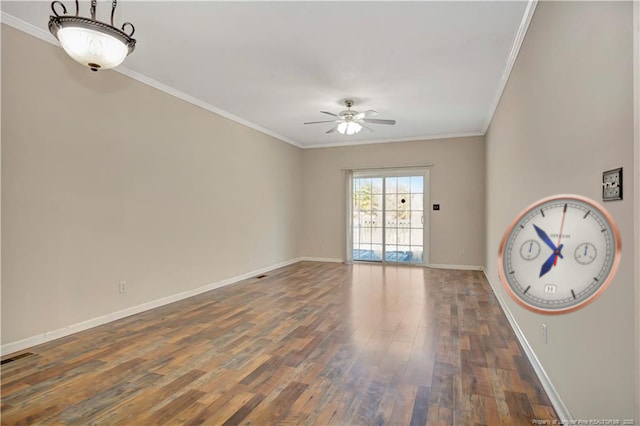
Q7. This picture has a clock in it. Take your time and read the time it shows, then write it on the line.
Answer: 6:52
